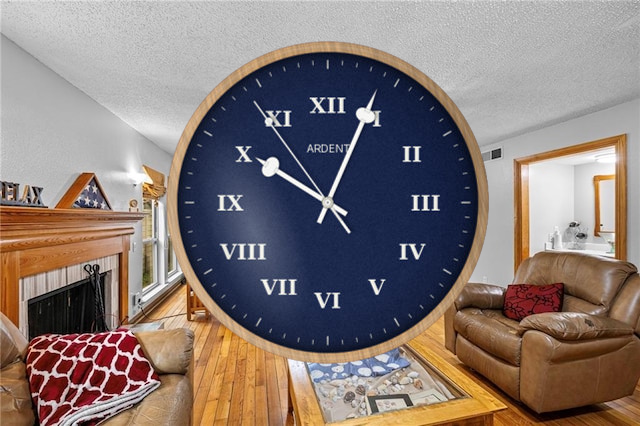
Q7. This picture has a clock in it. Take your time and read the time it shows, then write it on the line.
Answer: 10:03:54
